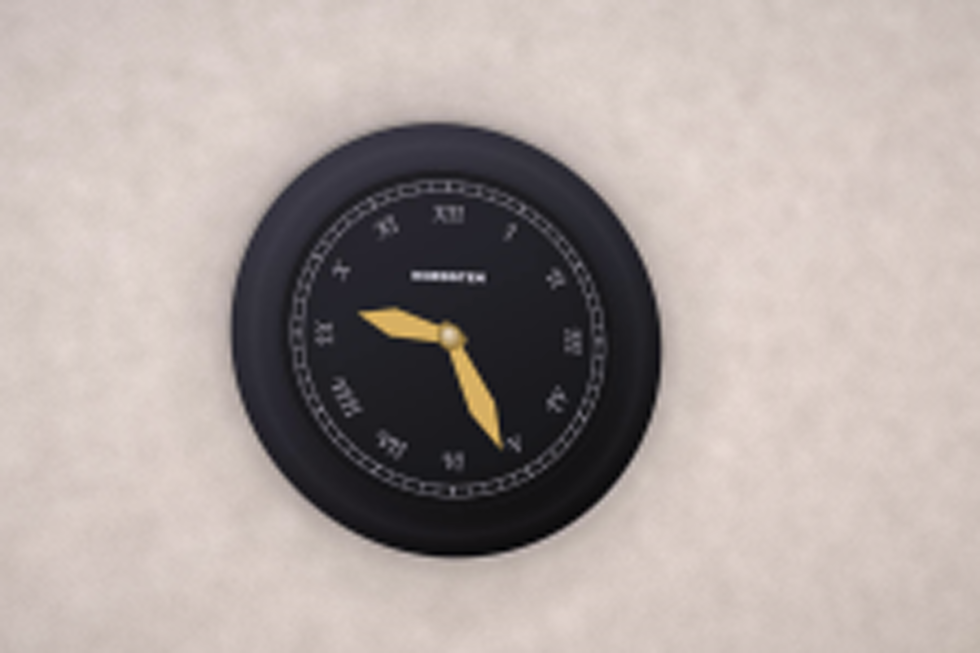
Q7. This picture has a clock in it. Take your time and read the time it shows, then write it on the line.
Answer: 9:26
